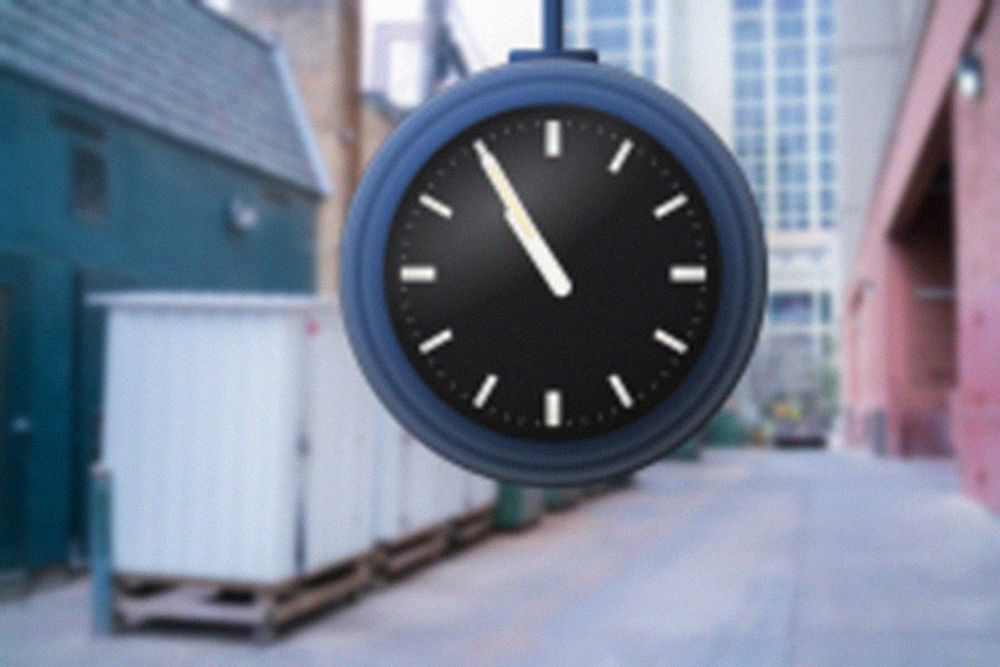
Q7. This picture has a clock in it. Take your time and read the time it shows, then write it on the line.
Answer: 10:55
